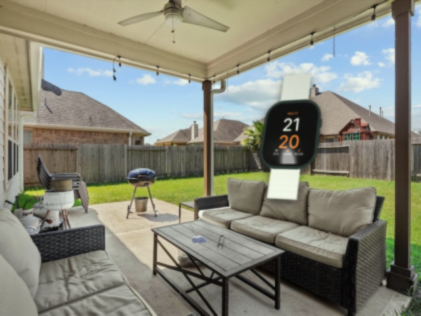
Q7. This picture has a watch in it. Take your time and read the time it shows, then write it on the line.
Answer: 21:20
